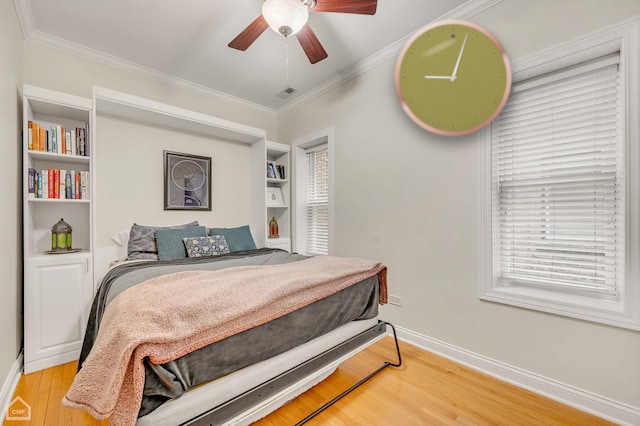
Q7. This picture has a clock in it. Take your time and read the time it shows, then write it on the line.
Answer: 9:03
